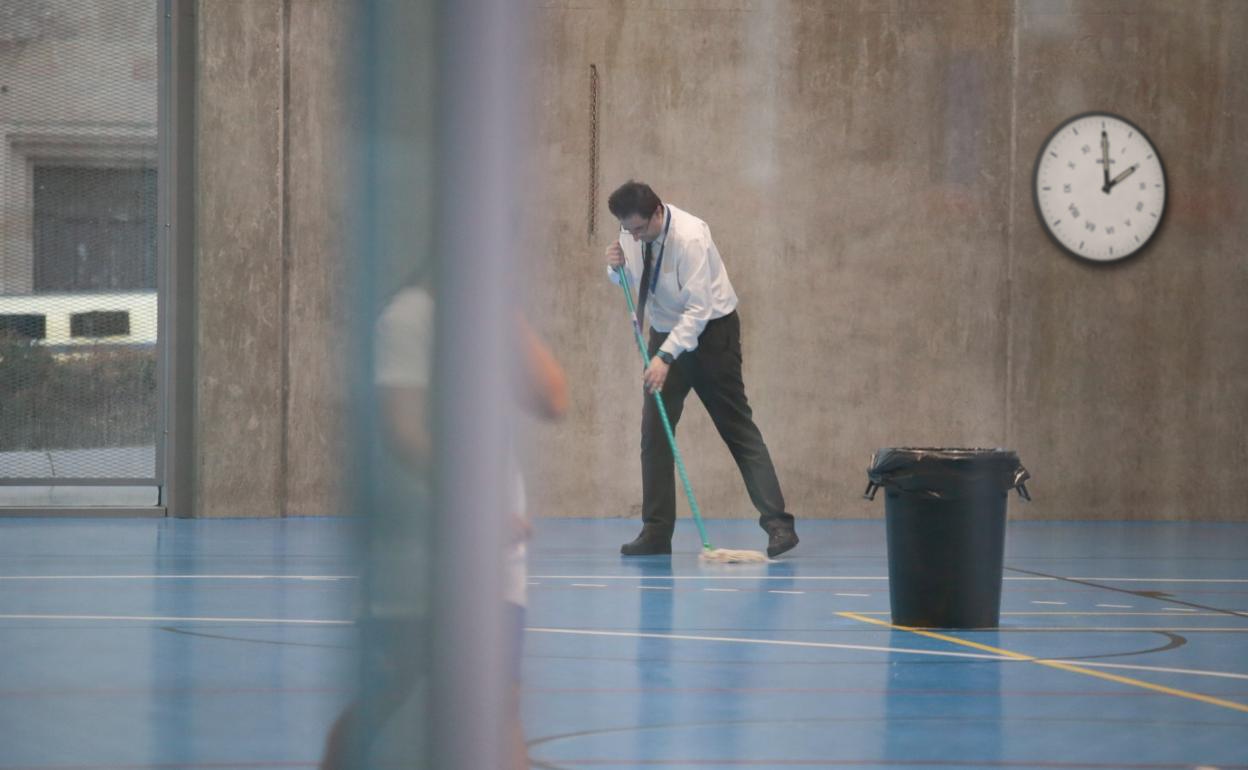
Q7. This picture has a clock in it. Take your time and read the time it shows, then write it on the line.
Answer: 2:00
